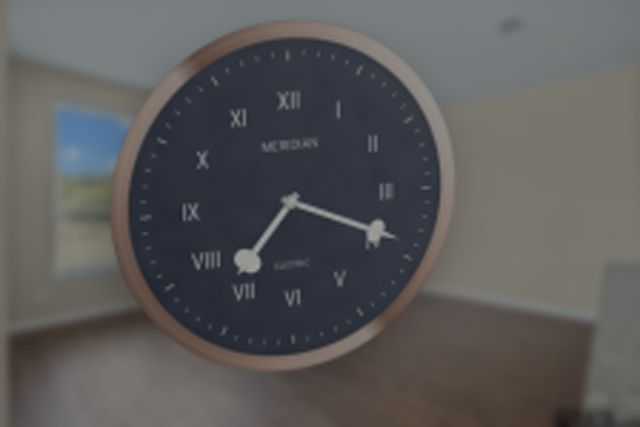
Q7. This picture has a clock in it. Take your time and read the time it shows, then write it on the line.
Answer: 7:19
